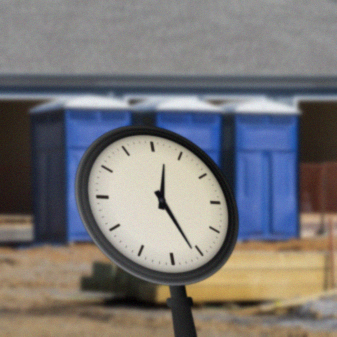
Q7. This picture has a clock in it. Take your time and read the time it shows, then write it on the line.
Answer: 12:26
